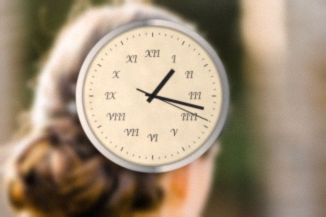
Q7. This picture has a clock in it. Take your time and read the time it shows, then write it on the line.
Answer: 1:17:19
